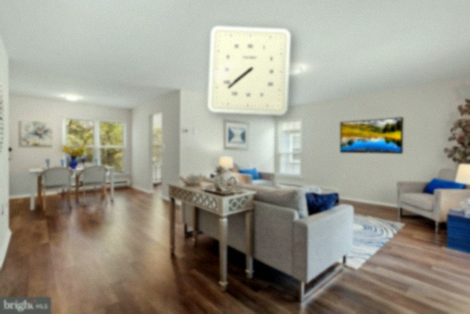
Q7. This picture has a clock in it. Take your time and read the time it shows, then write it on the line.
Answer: 7:38
